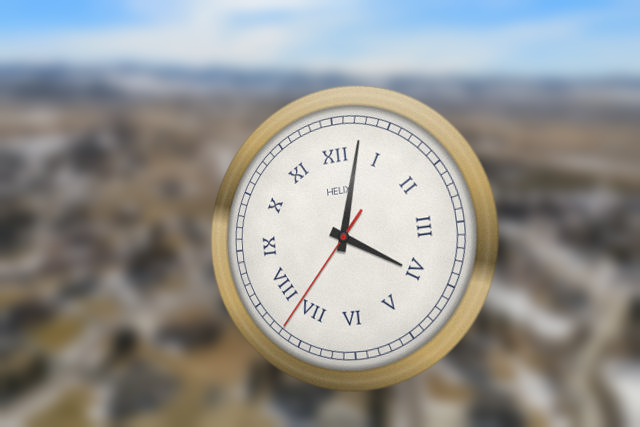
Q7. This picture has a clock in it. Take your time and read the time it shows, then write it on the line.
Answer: 4:02:37
